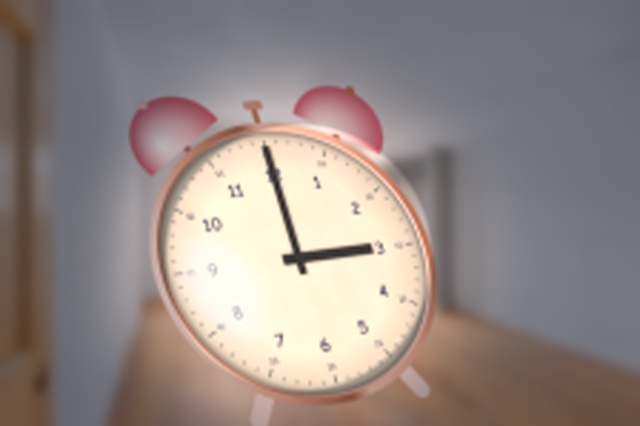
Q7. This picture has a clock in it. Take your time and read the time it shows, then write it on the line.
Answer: 3:00
